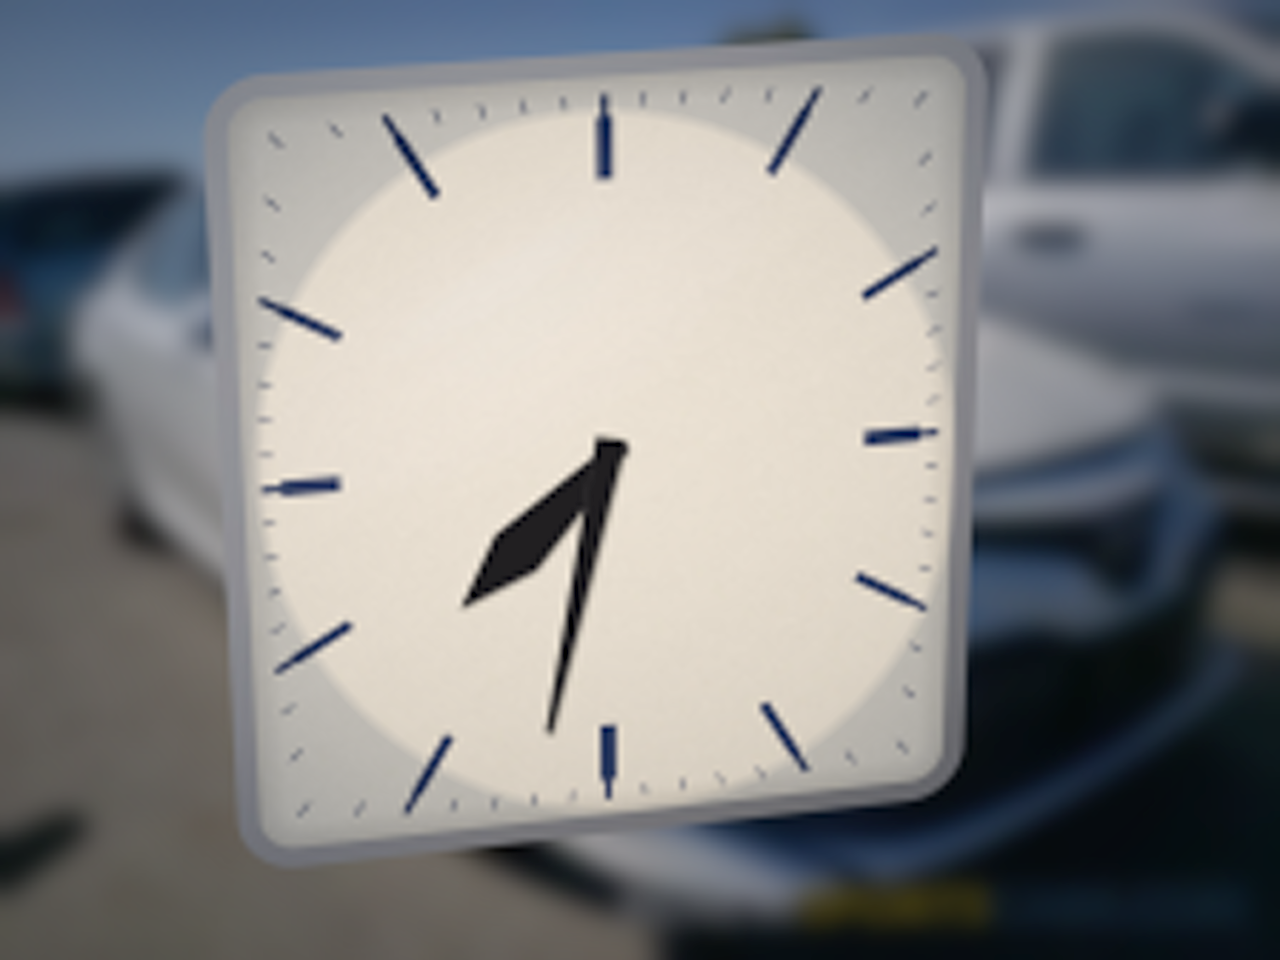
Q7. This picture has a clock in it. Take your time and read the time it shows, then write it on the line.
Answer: 7:32
